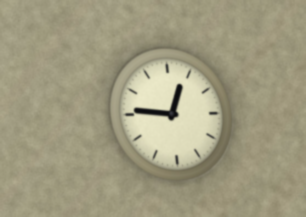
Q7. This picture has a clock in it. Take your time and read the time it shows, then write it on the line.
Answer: 12:46
